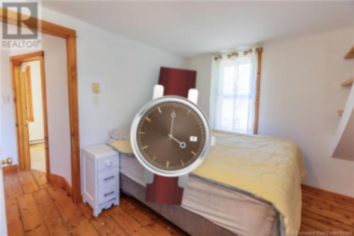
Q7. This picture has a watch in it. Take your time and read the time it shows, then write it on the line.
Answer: 4:00
